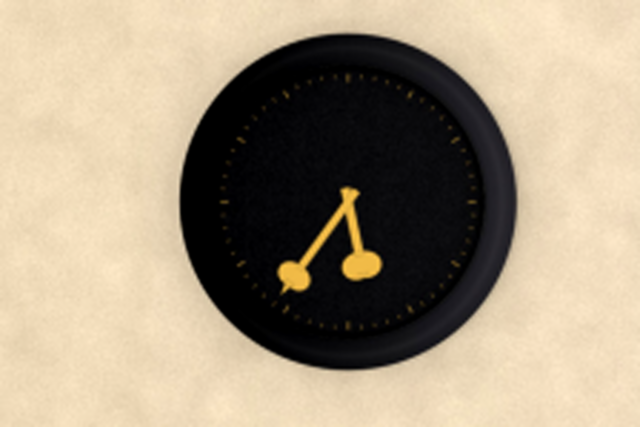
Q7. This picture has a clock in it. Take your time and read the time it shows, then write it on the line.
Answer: 5:36
